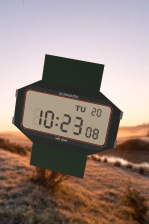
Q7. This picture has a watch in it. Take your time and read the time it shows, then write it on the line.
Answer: 10:23:08
